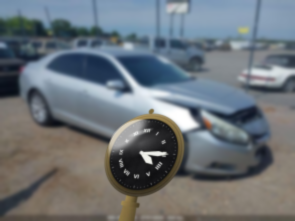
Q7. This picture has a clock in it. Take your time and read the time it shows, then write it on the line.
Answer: 4:15
